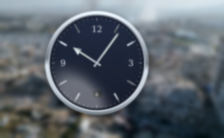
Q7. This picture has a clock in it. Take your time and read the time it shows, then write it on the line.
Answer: 10:06
